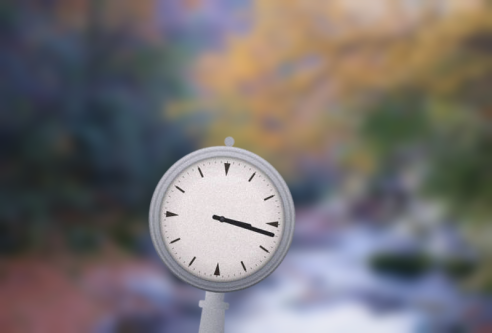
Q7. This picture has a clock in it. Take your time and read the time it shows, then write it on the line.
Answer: 3:17
